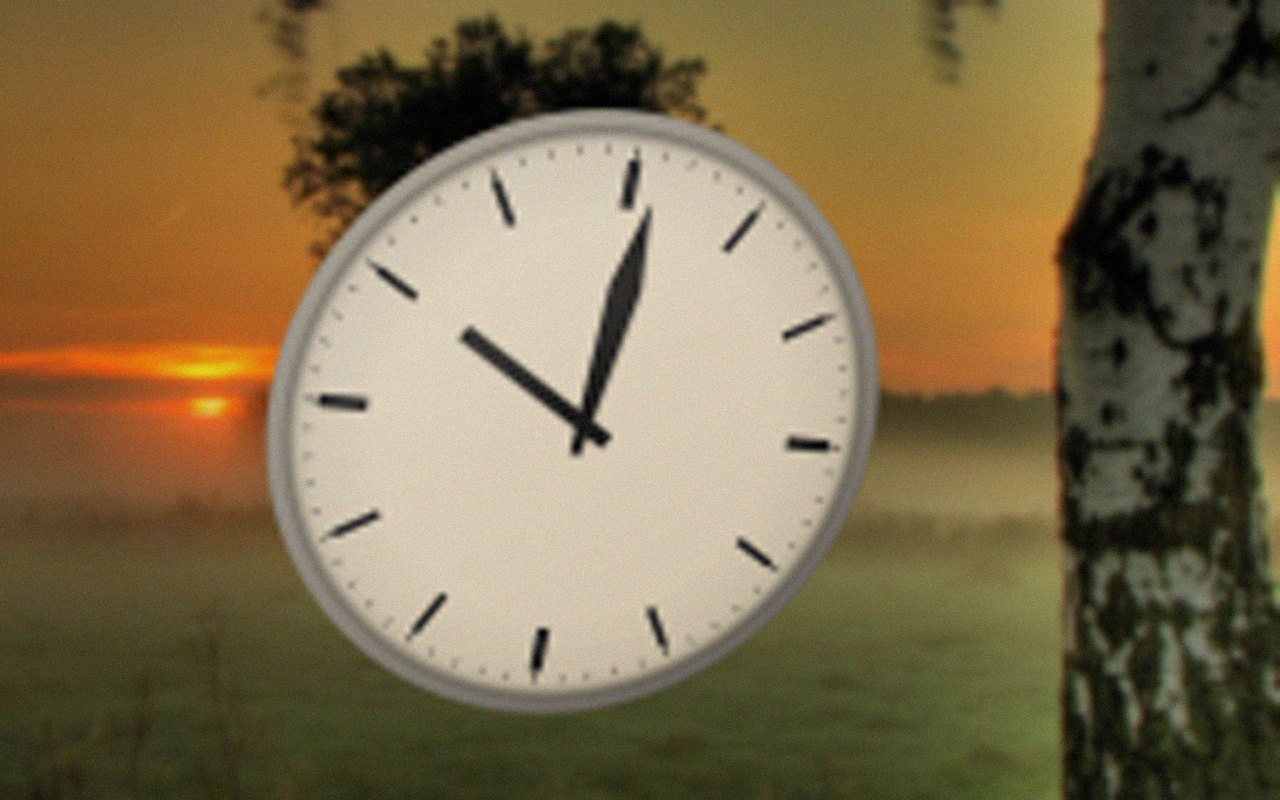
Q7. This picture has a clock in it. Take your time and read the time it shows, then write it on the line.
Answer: 10:01
